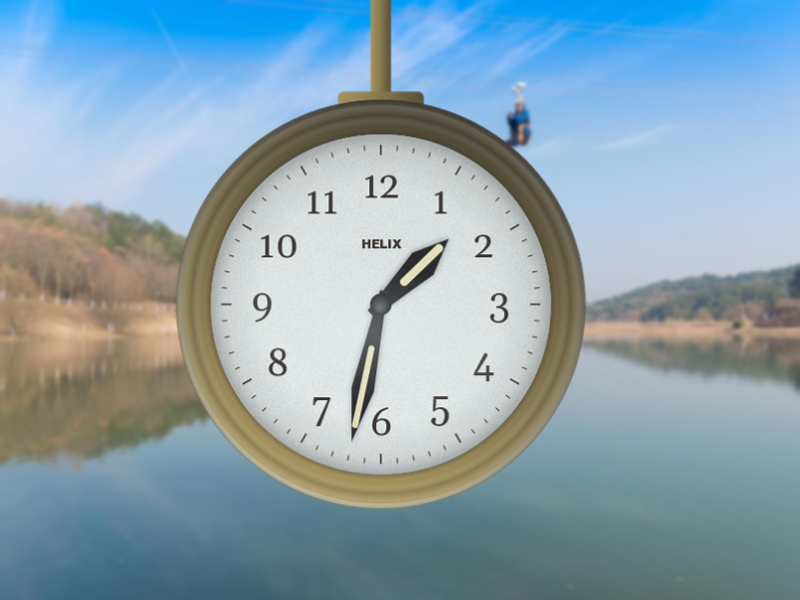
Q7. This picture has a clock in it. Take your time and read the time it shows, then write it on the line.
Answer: 1:32
